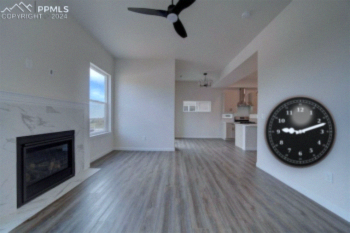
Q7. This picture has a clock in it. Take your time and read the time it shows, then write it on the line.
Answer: 9:12
